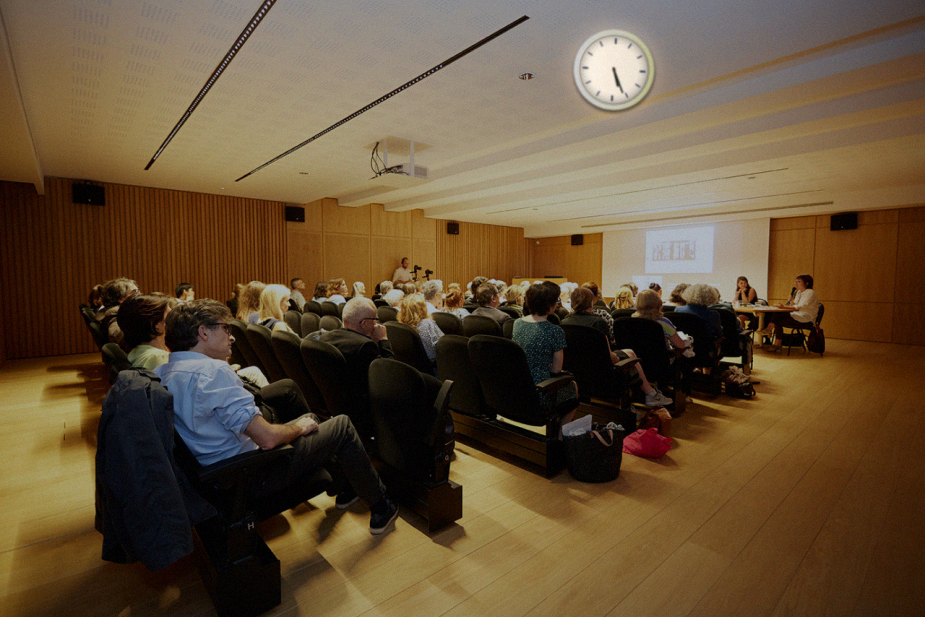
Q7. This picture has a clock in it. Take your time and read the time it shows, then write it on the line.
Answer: 5:26
